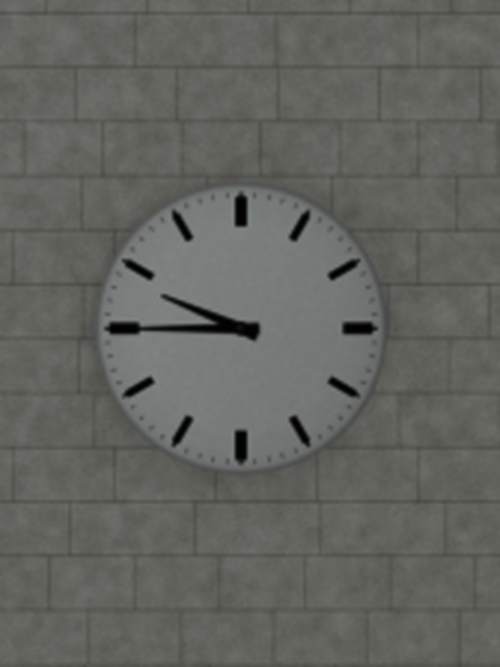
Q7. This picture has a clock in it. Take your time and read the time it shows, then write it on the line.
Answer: 9:45
